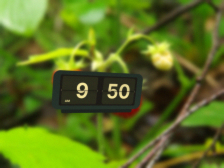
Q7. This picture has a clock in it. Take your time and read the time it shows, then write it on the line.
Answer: 9:50
